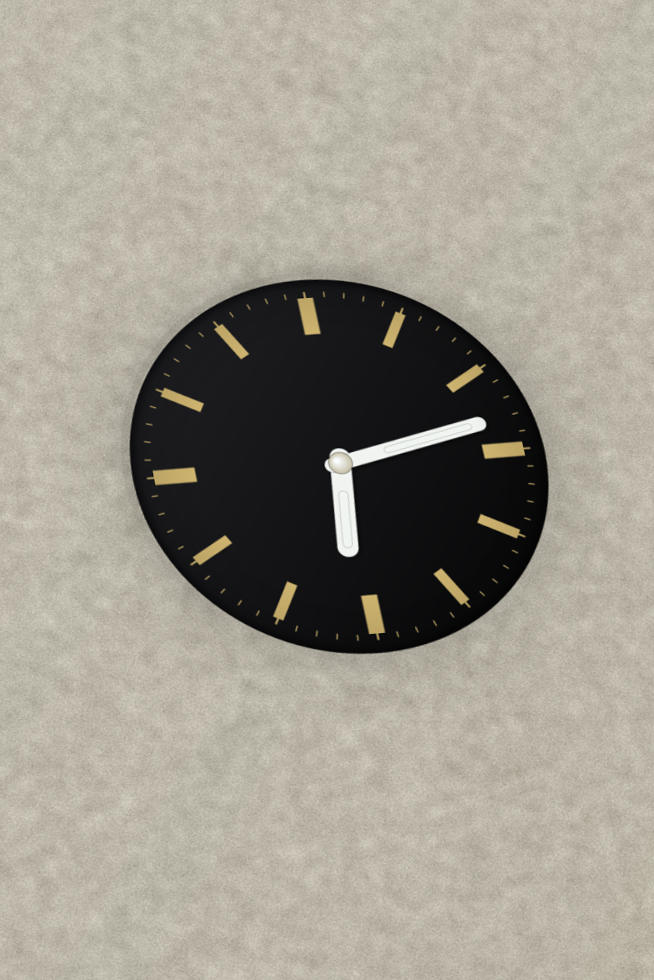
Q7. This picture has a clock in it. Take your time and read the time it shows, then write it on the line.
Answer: 6:13
